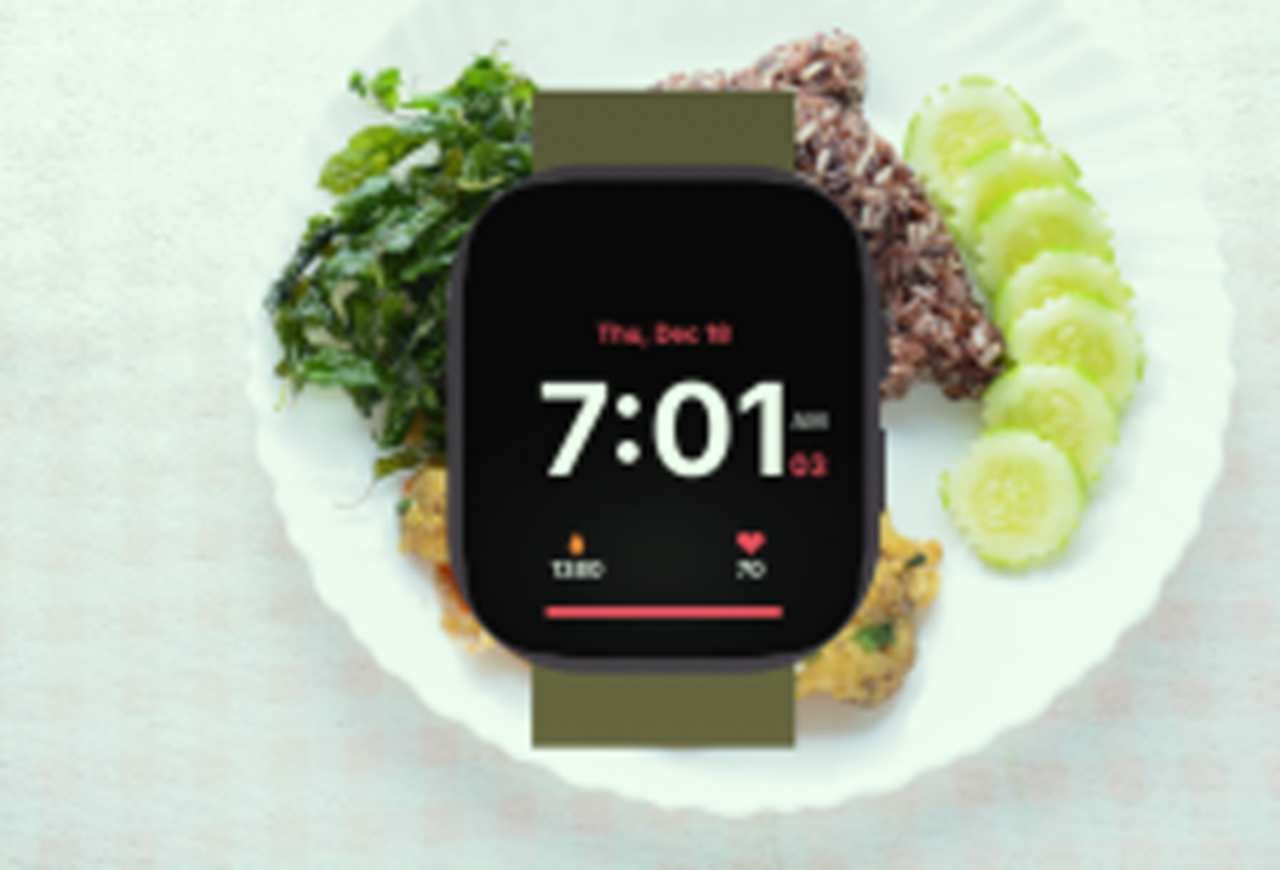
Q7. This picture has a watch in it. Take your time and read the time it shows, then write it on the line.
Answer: 7:01
